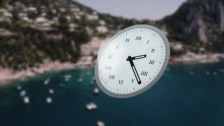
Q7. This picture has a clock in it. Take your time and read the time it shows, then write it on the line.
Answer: 2:23
